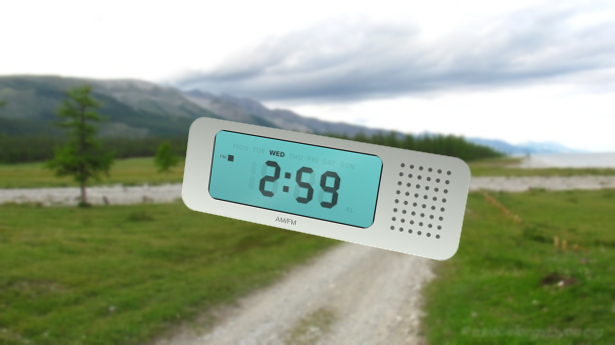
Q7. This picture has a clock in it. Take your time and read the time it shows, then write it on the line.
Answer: 2:59
